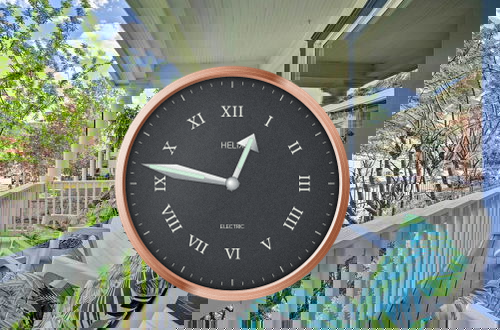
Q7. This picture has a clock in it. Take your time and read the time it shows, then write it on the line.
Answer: 12:47
